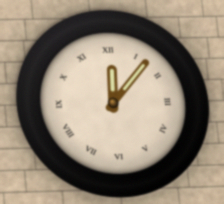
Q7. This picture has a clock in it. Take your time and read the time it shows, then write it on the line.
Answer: 12:07
